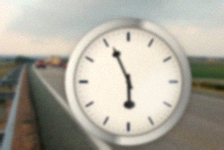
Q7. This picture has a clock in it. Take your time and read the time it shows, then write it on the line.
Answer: 5:56
